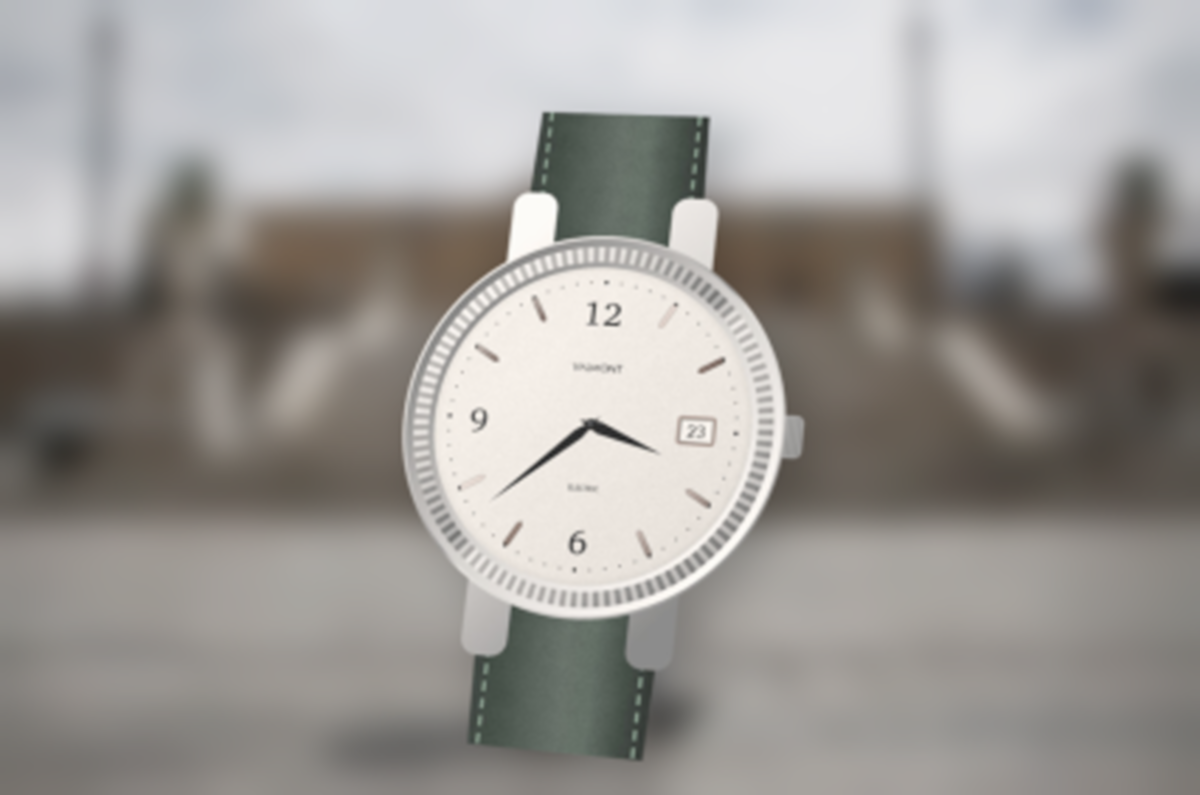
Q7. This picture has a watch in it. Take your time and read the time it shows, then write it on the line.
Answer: 3:38
